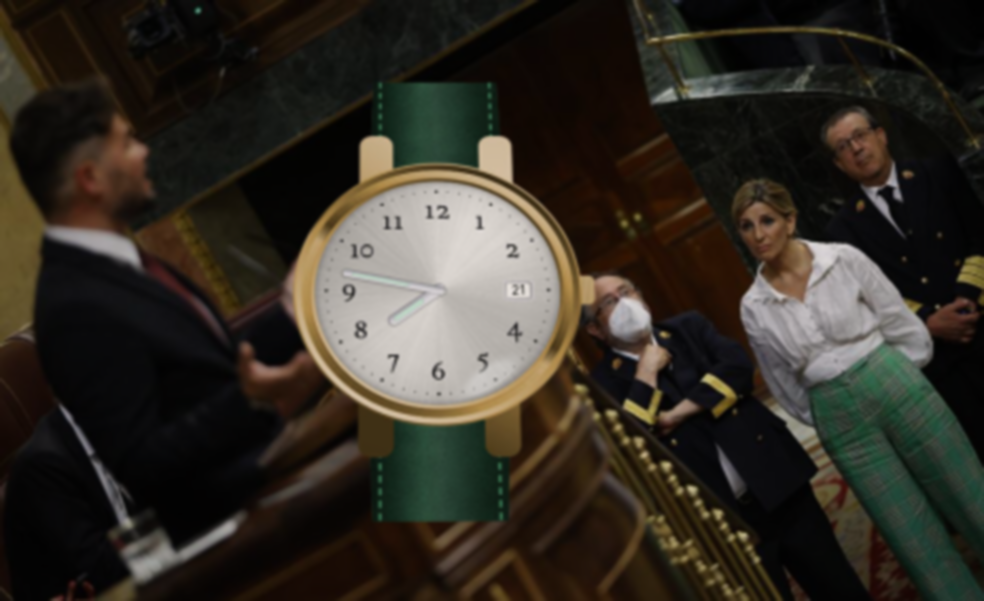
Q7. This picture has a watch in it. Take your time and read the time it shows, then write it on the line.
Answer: 7:47
